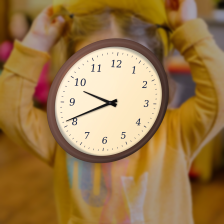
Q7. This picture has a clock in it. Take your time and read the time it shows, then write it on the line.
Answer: 9:41
